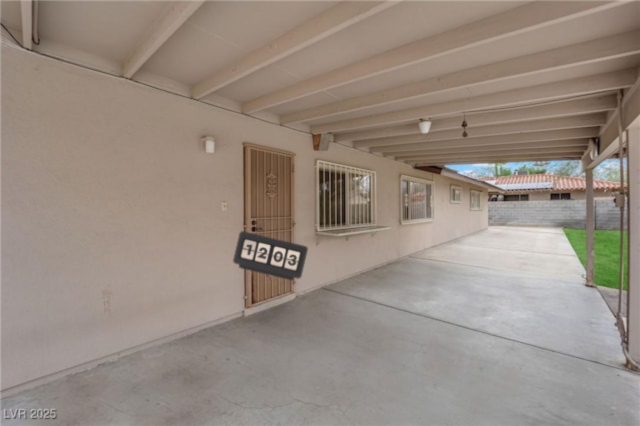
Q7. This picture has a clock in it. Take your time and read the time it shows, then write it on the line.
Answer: 12:03
